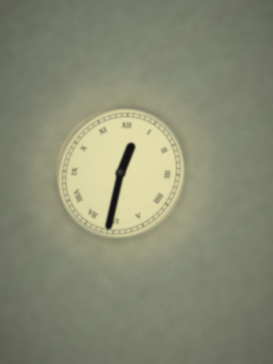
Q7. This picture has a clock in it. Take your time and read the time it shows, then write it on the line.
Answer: 12:31
